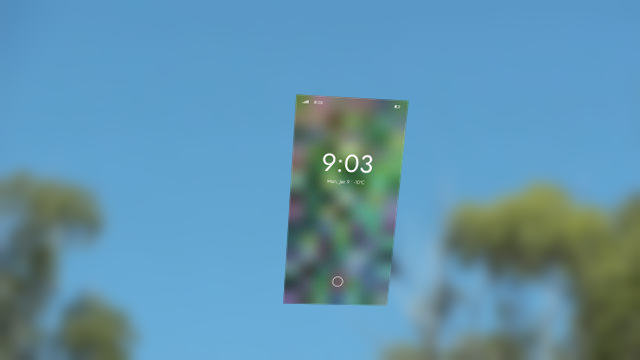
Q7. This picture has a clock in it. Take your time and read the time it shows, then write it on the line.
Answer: 9:03
